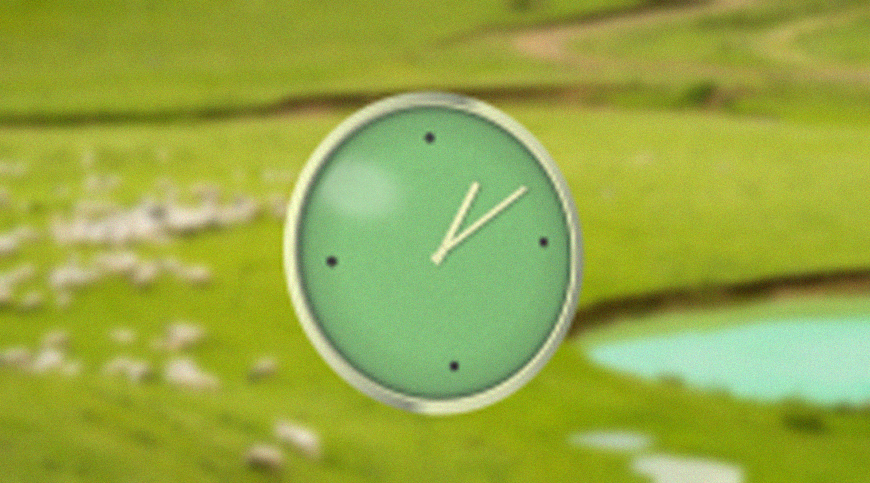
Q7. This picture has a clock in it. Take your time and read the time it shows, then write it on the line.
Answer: 1:10
